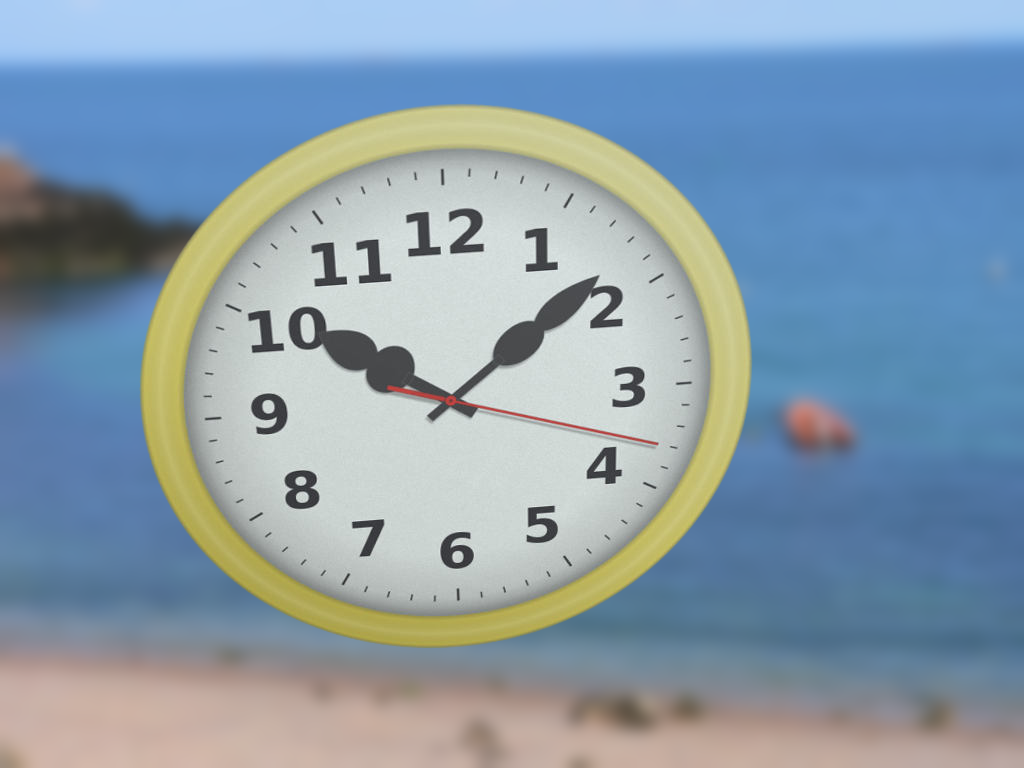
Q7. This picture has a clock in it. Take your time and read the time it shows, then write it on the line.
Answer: 10:08:18
